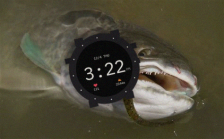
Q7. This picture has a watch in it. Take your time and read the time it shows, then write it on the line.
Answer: 3:22
